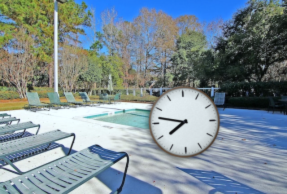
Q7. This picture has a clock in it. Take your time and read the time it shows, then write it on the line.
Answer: 7:47
